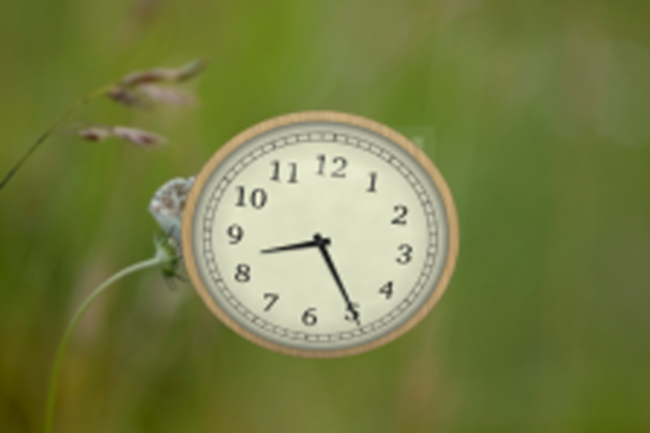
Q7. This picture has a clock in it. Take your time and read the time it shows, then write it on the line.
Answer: 8:25
